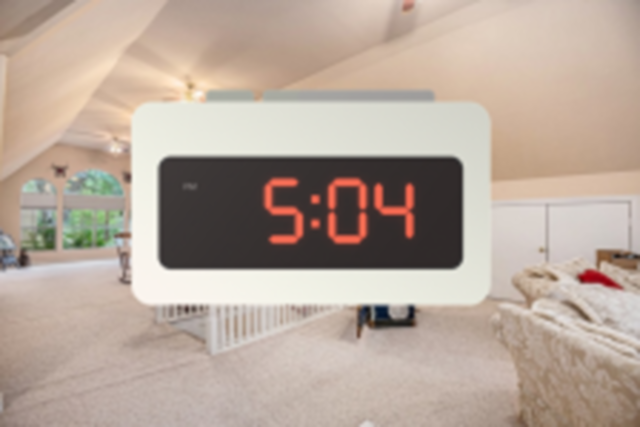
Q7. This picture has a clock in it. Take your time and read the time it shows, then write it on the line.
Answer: 5:04
